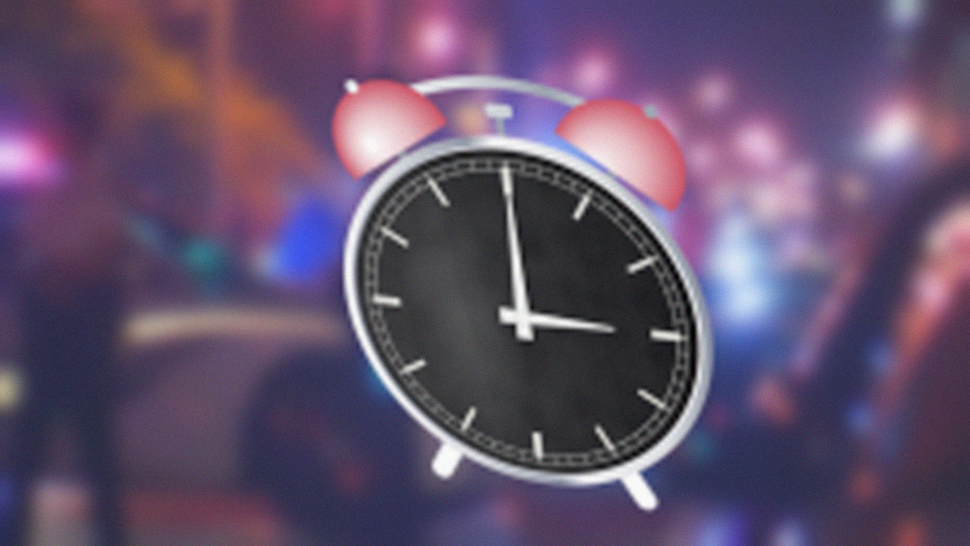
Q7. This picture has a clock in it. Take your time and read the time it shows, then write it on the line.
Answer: 3:00
